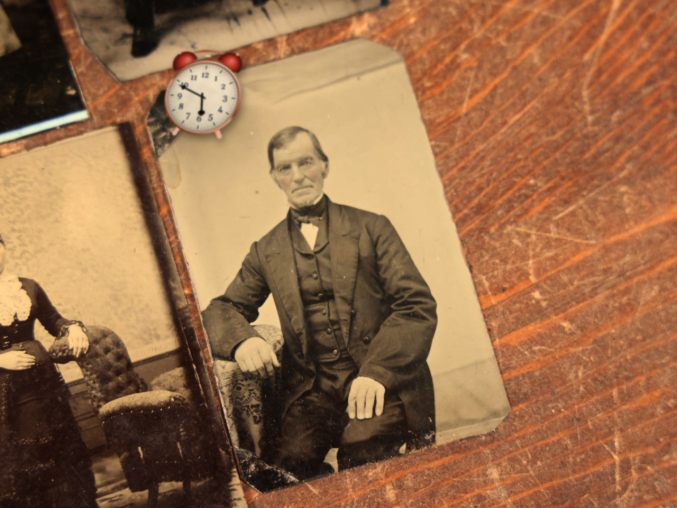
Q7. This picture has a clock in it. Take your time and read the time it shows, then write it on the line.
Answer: 5:49
